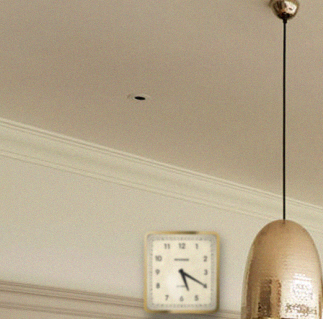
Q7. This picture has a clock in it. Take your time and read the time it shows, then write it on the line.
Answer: 5:20
